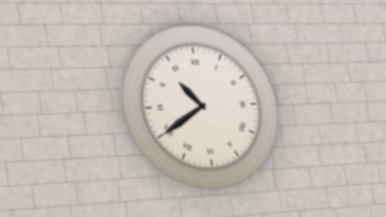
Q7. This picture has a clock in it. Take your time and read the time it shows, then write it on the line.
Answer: 10:40
